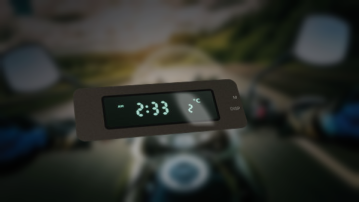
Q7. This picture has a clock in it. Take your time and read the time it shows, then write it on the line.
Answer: 2:33
